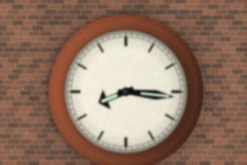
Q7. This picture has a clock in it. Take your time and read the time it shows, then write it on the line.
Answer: 8:16
